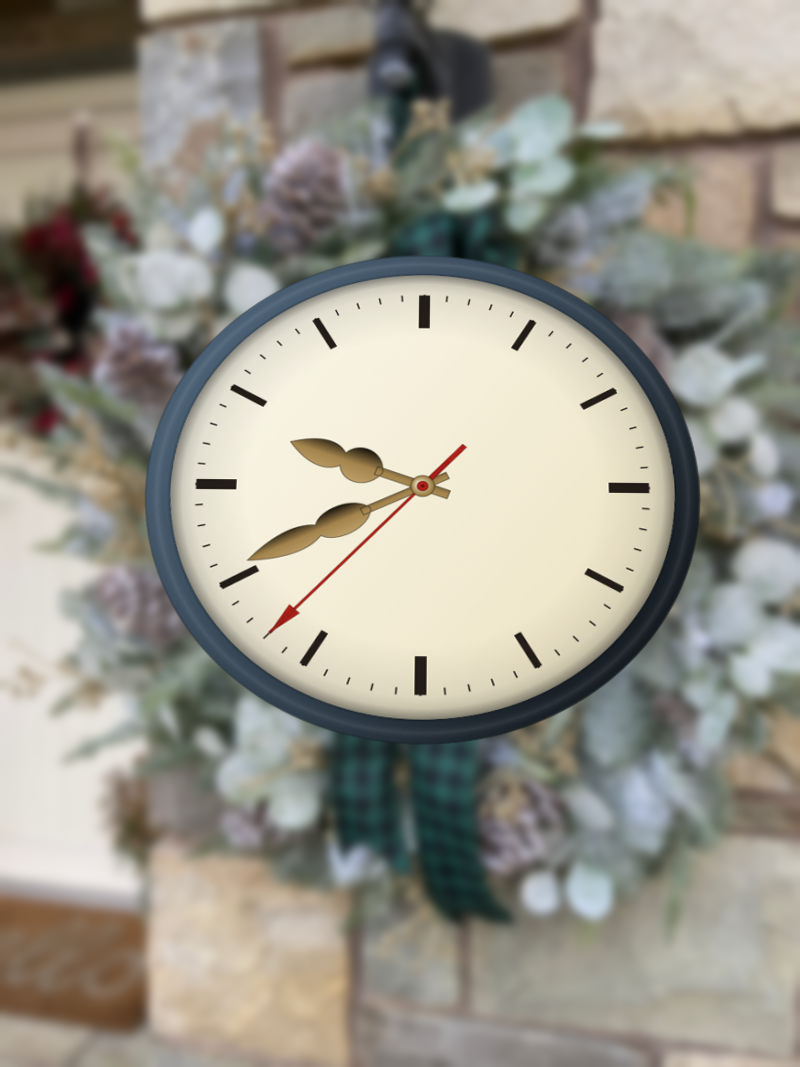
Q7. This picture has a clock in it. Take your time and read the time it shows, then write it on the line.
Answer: 9:40:37
